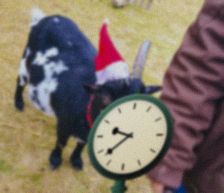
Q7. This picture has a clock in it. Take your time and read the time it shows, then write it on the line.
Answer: 9:38
